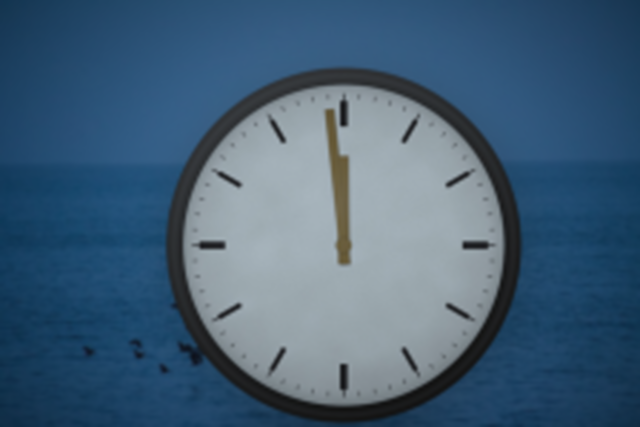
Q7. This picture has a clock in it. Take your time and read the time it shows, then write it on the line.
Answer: 11:59
